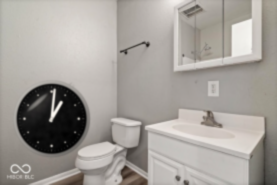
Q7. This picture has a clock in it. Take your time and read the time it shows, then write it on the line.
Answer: 1:01
